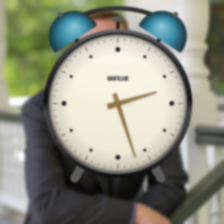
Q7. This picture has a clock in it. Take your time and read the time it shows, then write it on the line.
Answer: 2:27
